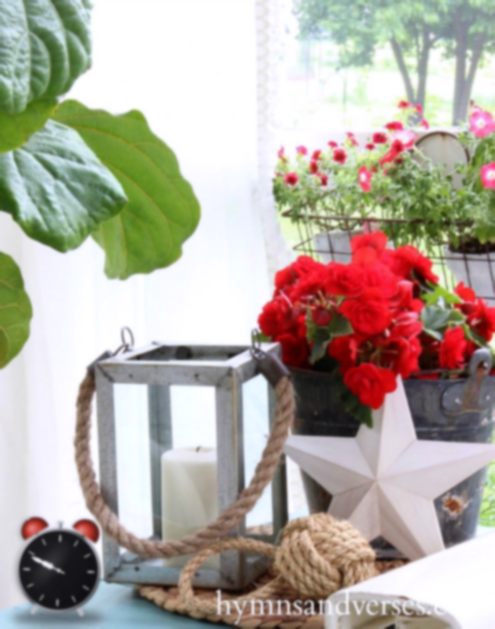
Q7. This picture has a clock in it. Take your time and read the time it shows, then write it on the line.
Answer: 9:49
